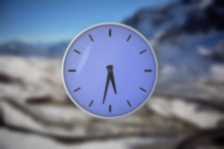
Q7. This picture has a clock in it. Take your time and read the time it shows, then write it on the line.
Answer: 5:32
